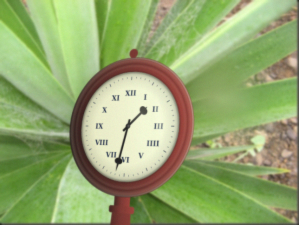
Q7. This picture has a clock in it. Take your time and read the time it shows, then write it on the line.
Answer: 1:32
